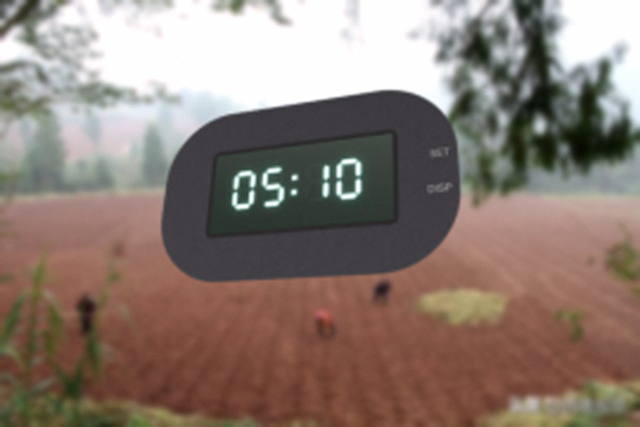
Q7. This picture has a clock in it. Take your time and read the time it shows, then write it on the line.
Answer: 5:10
